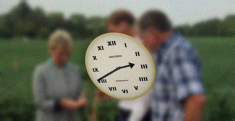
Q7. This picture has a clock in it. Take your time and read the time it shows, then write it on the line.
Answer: 2:41
